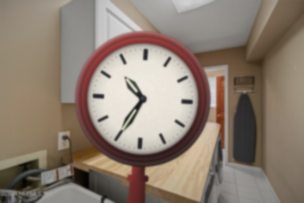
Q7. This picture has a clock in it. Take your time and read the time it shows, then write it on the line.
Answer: 10:35
